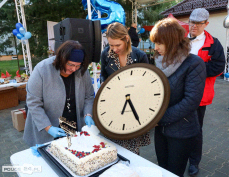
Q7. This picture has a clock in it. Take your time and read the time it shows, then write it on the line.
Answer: 6:25
